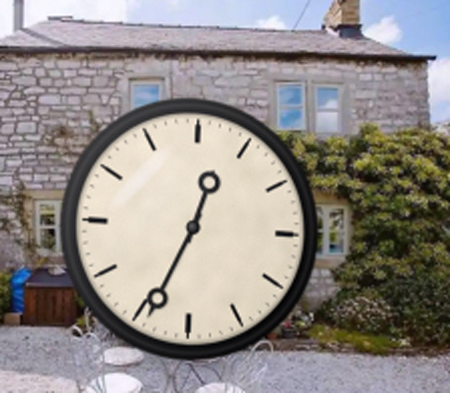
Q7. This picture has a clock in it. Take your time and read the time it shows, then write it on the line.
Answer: 12:34
